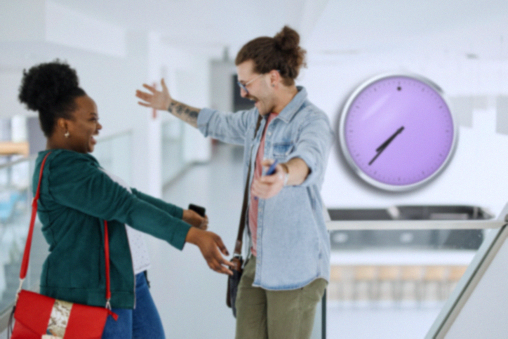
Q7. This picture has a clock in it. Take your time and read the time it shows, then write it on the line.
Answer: 7:37
